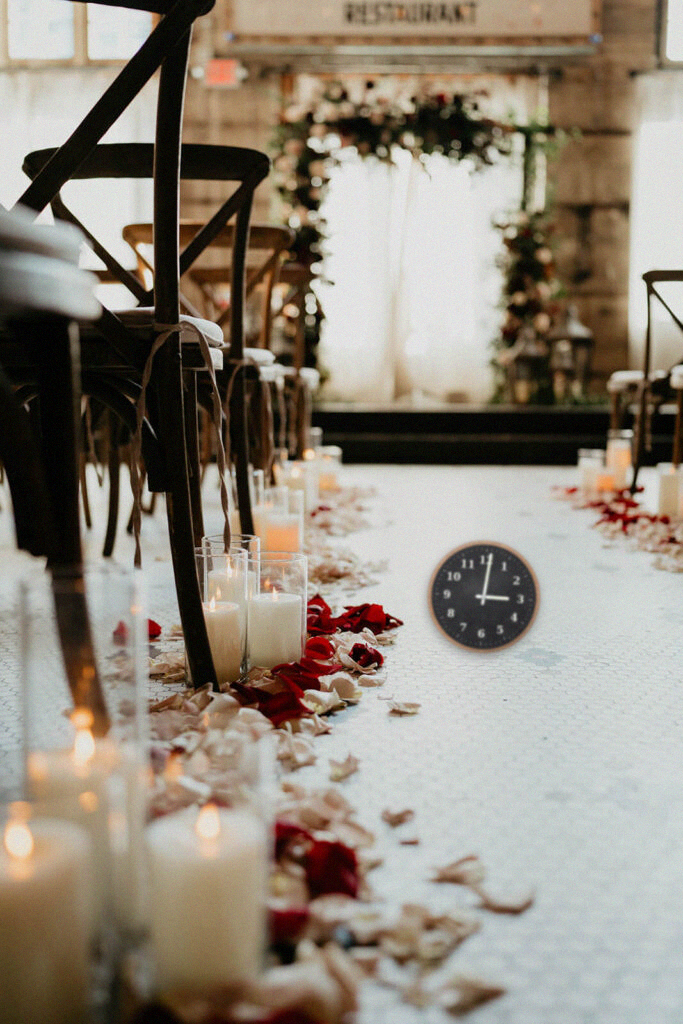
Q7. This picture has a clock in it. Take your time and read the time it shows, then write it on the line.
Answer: 3:01
